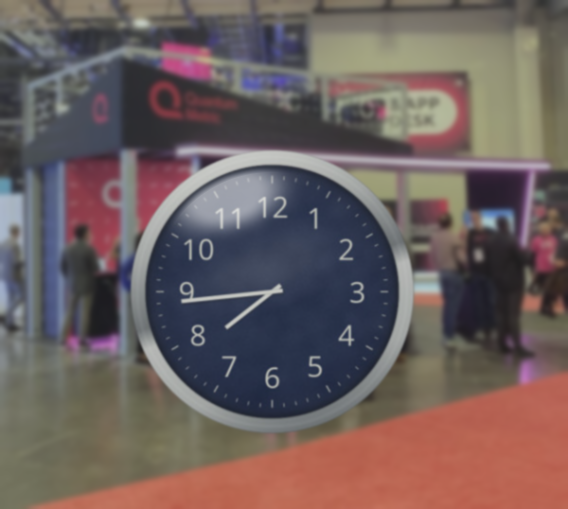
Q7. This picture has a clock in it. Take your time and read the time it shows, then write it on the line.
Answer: 7:44
